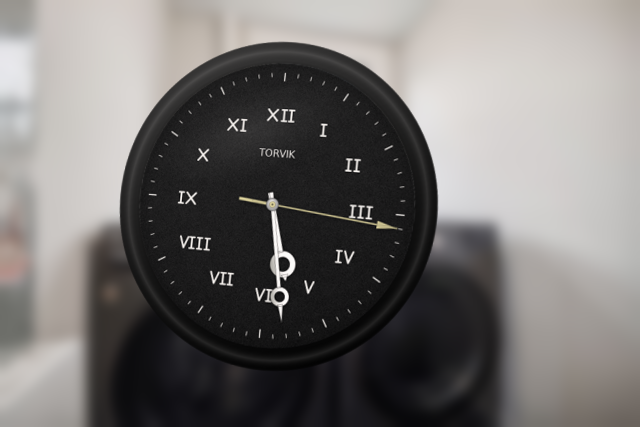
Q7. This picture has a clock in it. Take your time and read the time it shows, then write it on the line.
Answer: 5:28:16
